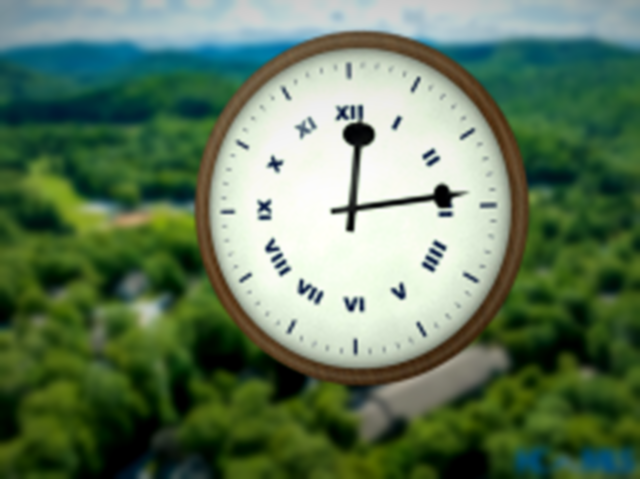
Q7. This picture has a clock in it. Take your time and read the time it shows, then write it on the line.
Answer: 12:14
